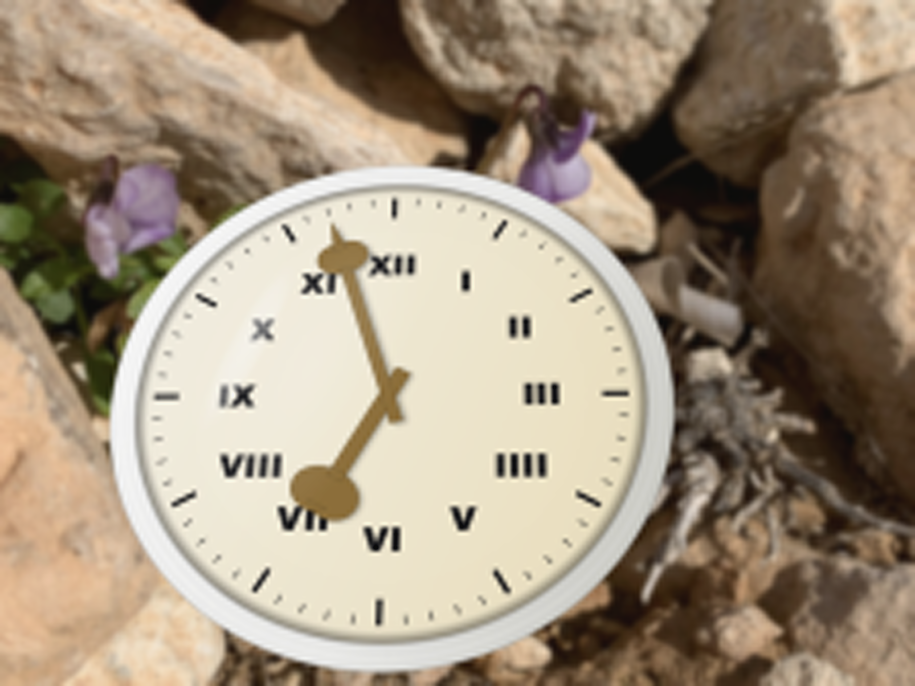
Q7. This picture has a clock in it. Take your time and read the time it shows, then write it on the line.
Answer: 6:57
